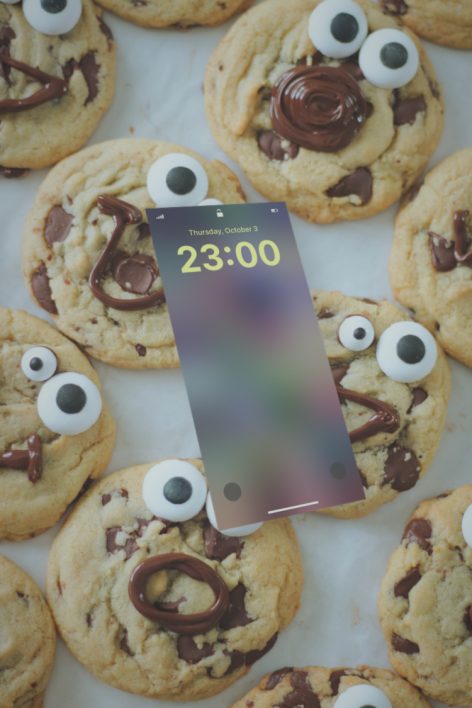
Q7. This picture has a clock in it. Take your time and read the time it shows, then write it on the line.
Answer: 23:00
